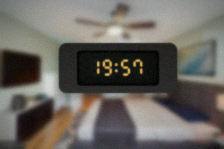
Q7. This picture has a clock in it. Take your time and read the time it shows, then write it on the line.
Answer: 19:57
